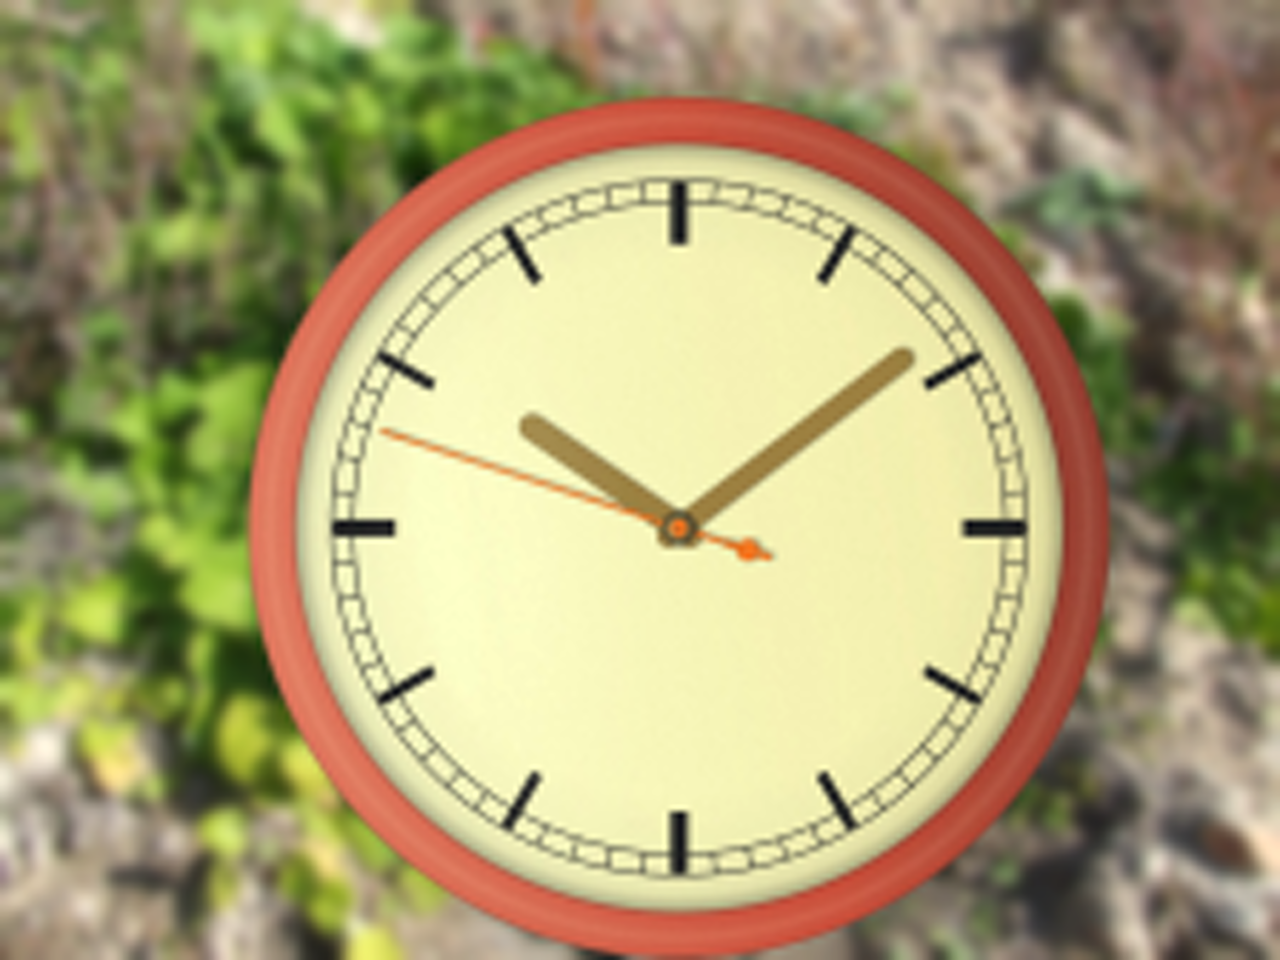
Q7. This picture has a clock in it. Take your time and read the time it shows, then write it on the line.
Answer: 10:08:48
